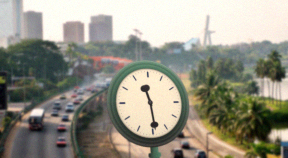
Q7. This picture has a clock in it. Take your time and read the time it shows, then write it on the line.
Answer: 11:29
